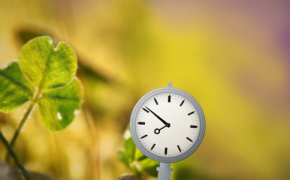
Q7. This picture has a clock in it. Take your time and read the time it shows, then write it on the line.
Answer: 7:51
